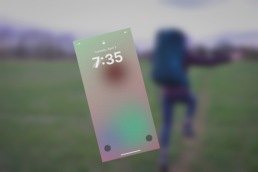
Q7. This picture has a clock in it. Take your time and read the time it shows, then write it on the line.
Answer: 7:35
